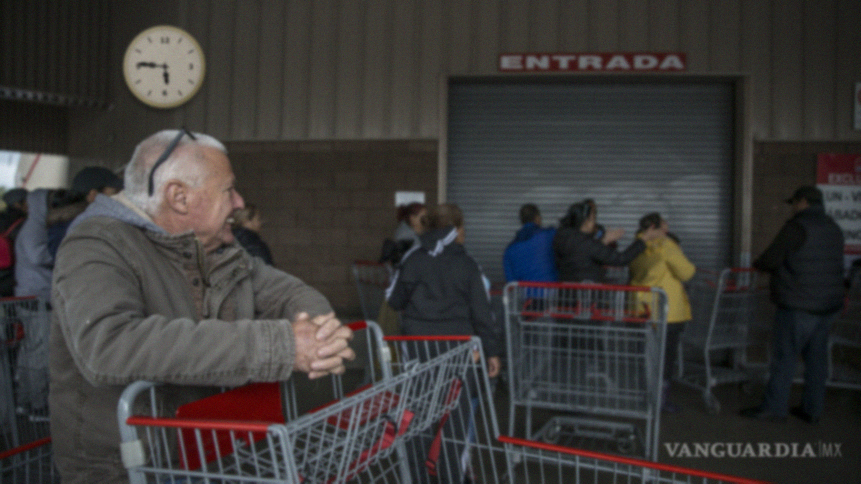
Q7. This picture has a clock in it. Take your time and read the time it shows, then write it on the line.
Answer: 5:46
